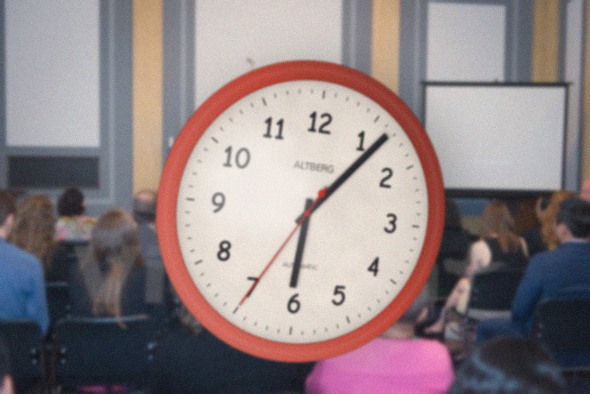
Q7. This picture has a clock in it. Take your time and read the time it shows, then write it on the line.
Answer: 6:06:35
